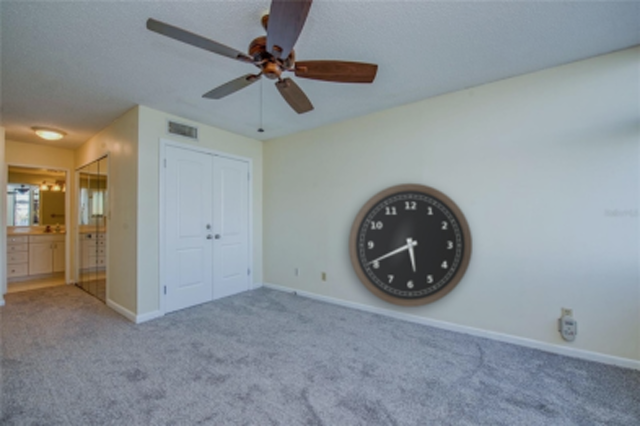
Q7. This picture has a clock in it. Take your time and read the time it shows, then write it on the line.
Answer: 5:41
